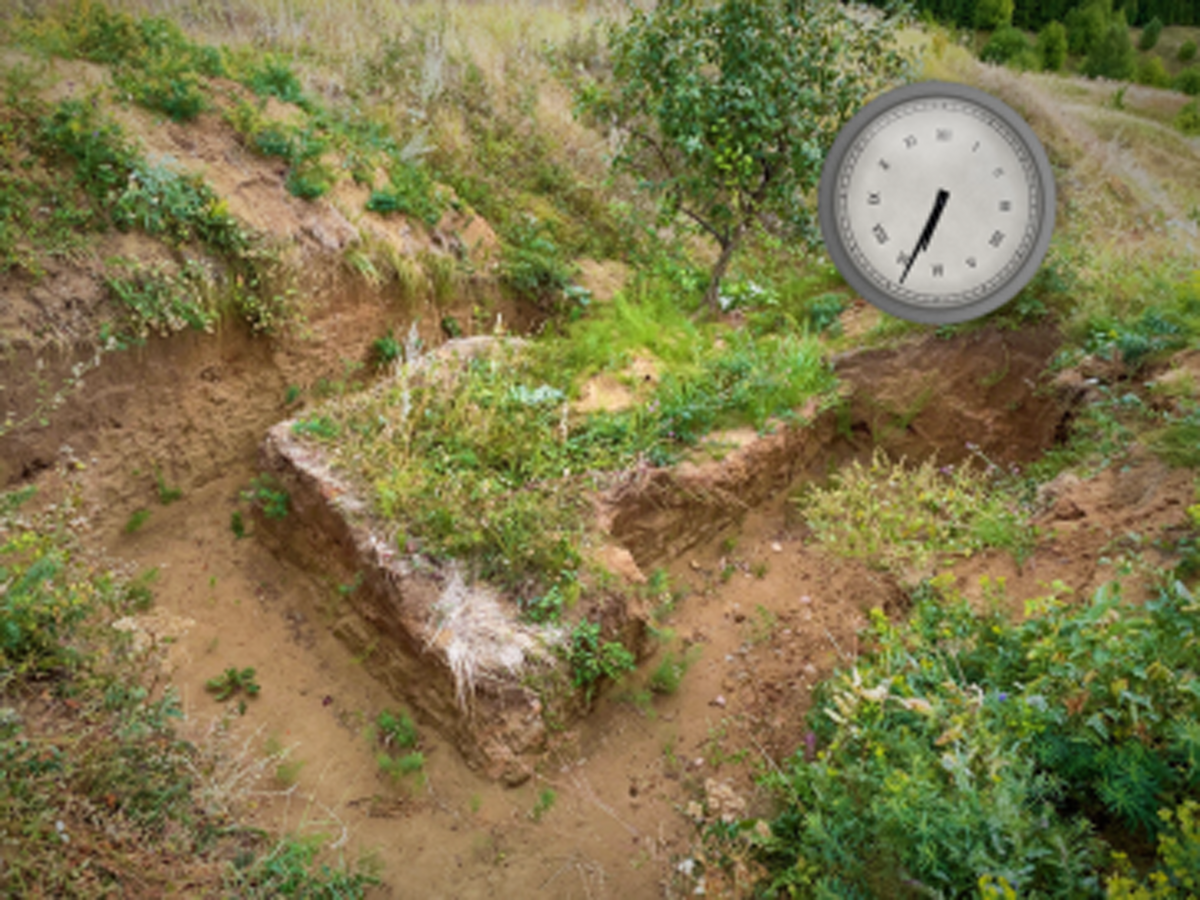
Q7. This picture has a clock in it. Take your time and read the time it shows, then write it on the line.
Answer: 6:34
